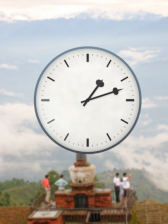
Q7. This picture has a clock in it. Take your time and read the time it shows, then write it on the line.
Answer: 1:12
